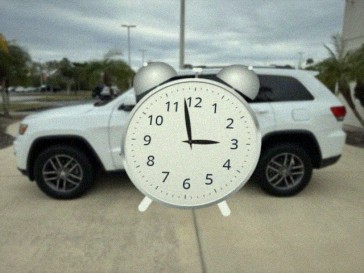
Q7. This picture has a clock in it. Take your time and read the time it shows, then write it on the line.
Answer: 2:58
